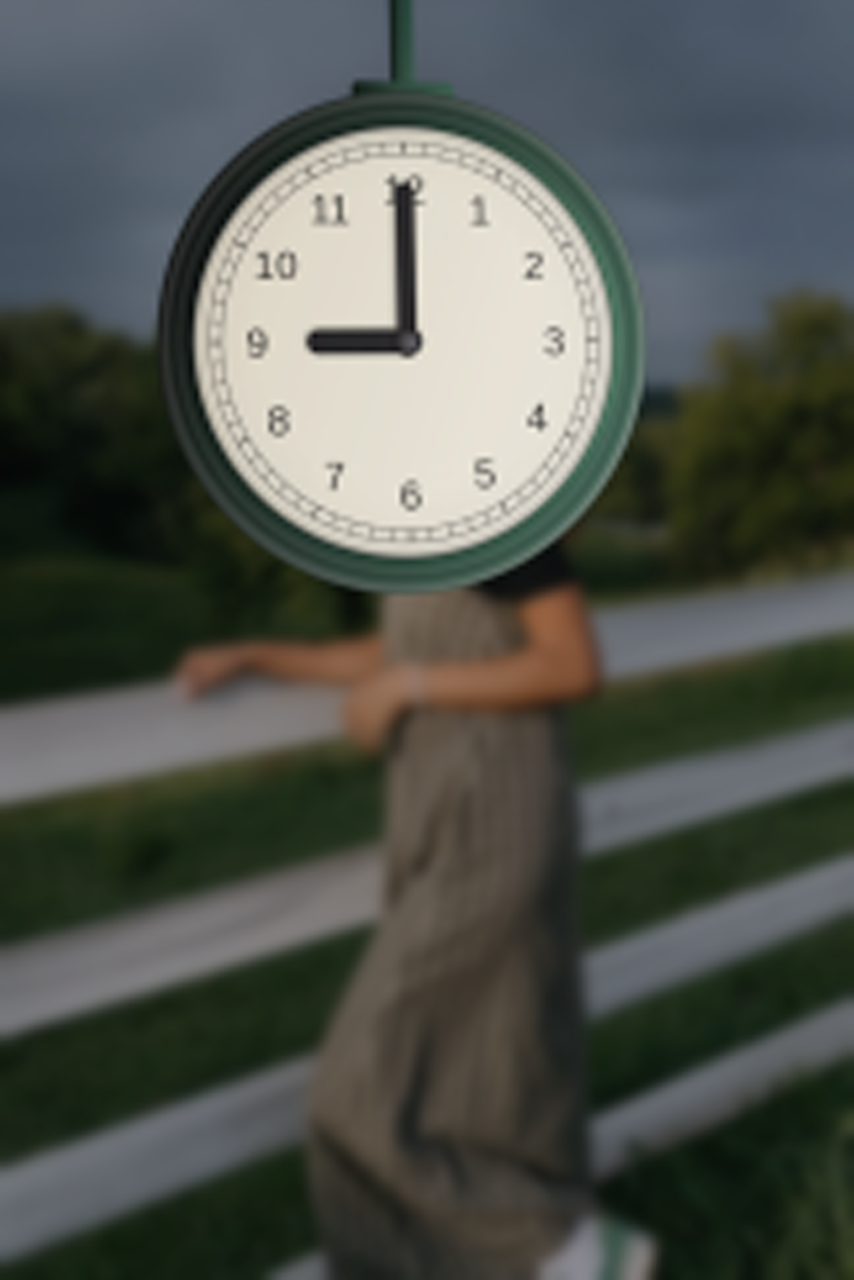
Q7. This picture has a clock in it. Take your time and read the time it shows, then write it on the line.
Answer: 9:00
